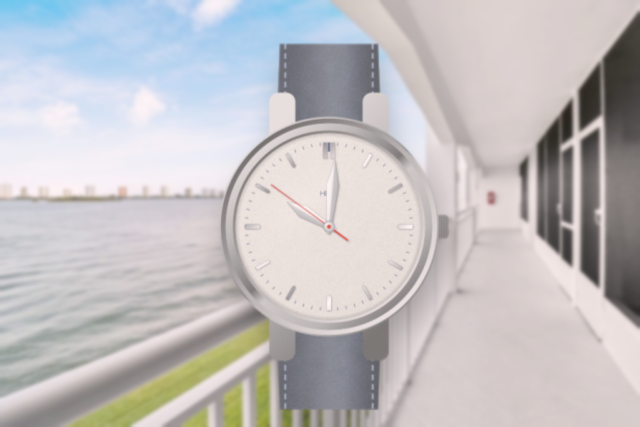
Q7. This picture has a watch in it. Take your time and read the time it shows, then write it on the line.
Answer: 10:00:51
